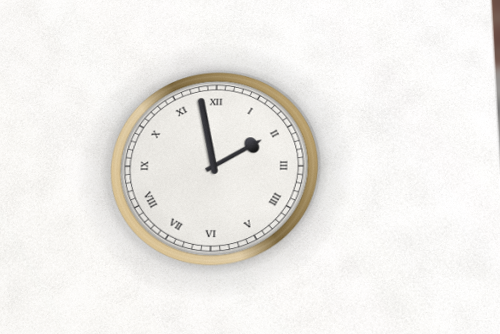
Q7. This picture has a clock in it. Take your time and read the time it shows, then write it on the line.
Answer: 1:58
